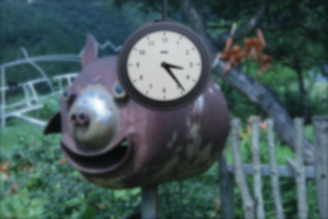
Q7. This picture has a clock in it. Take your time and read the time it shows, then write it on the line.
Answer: 3:24
